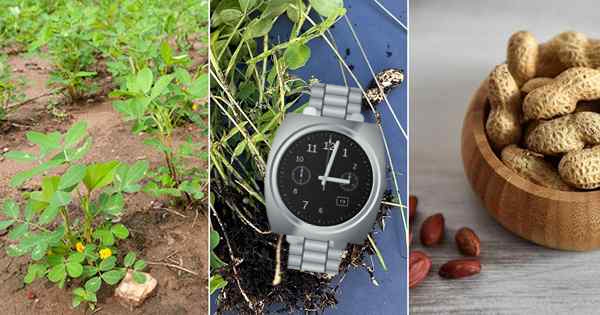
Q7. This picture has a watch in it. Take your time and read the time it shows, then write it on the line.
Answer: 3:02
